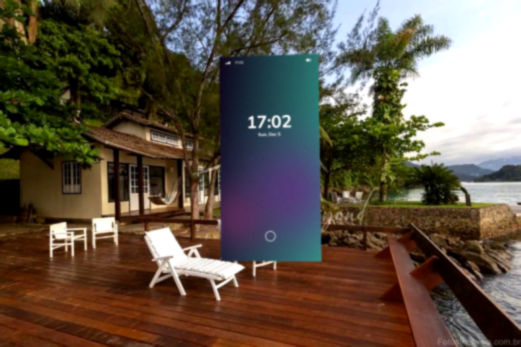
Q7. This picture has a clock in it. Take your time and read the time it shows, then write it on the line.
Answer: 17:02
